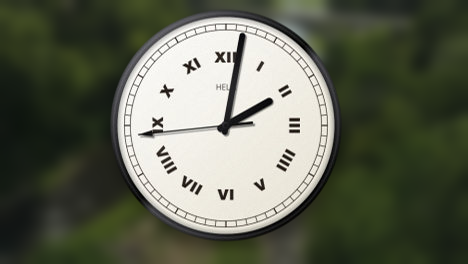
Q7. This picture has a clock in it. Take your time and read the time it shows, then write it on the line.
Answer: 2:01:44
